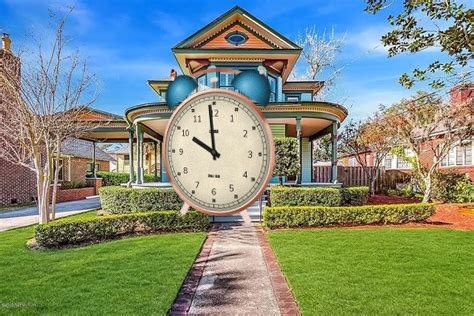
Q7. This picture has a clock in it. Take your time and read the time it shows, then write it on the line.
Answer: 9:59
